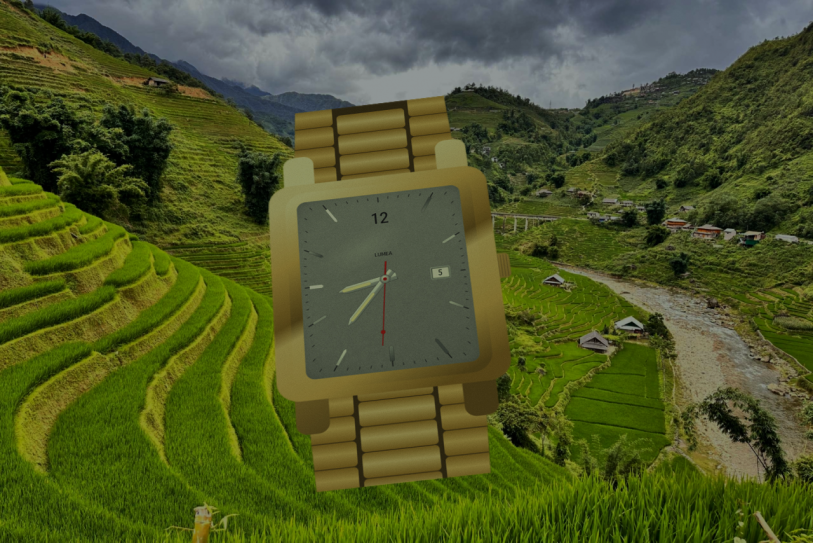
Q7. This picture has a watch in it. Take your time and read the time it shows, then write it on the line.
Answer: 8:36:31
